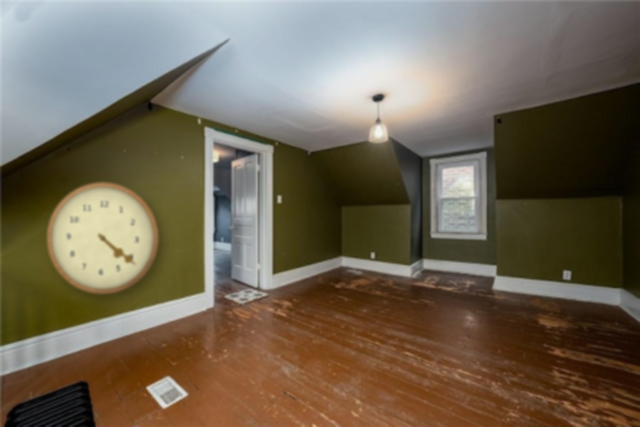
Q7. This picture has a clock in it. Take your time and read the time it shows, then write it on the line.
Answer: 4:21
